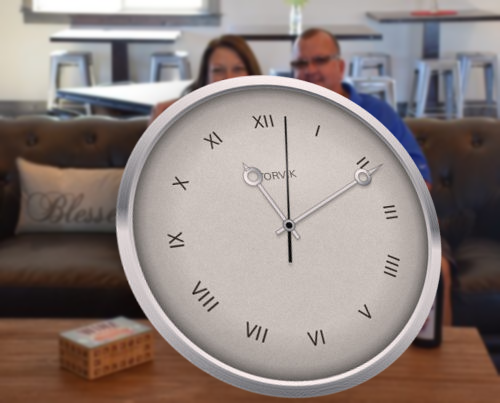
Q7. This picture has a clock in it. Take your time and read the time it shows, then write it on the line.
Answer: 11:11:02
